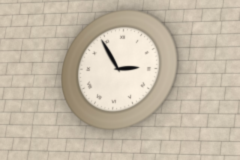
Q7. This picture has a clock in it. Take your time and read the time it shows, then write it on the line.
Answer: 2:54
